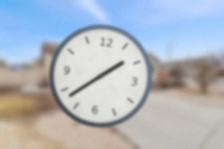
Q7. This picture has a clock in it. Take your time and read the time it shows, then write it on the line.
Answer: 1:38
